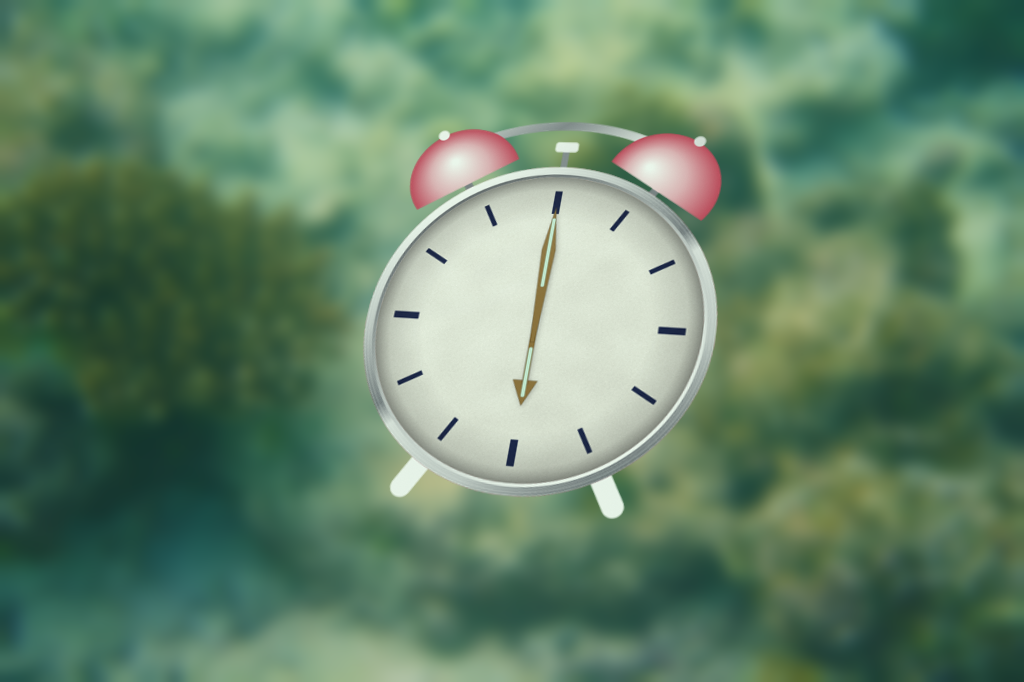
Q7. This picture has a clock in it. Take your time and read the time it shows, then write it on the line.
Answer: 6:00
